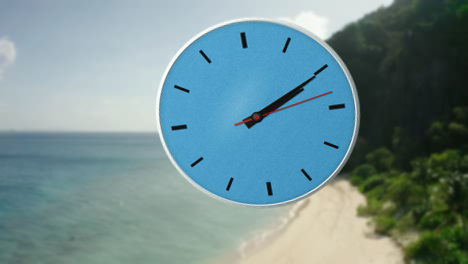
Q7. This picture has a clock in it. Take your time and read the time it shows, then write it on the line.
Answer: 2:10:13
